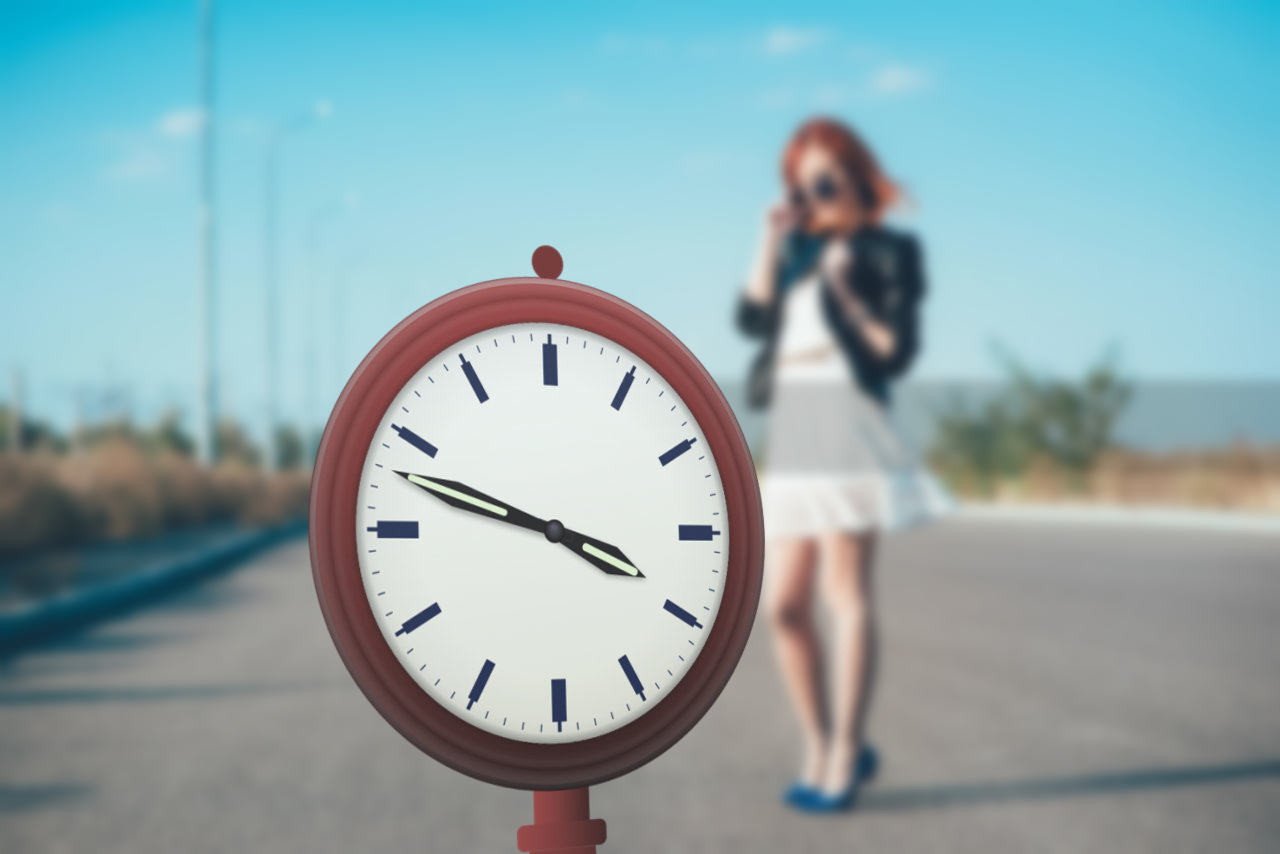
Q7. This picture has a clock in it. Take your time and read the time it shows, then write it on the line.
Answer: 3:48
